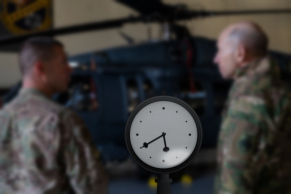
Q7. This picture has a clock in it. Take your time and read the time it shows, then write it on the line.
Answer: 5:40
